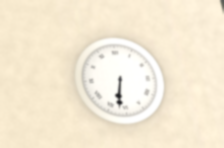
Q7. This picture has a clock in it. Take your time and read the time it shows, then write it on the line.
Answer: 6:32
